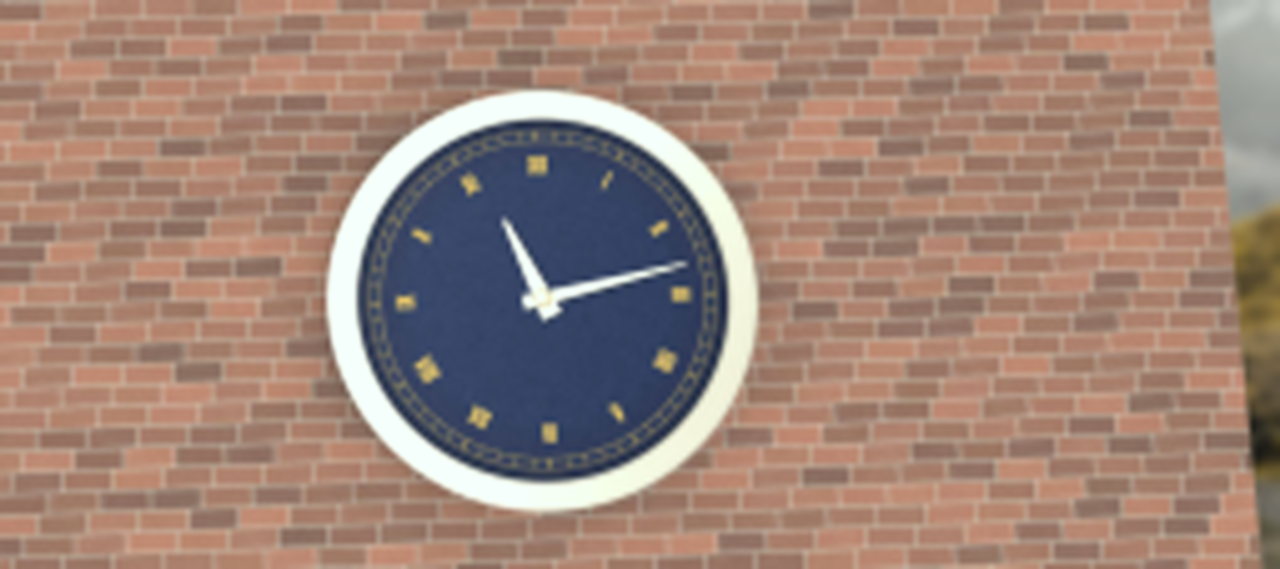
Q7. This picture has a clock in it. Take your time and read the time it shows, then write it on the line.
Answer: 11:13
